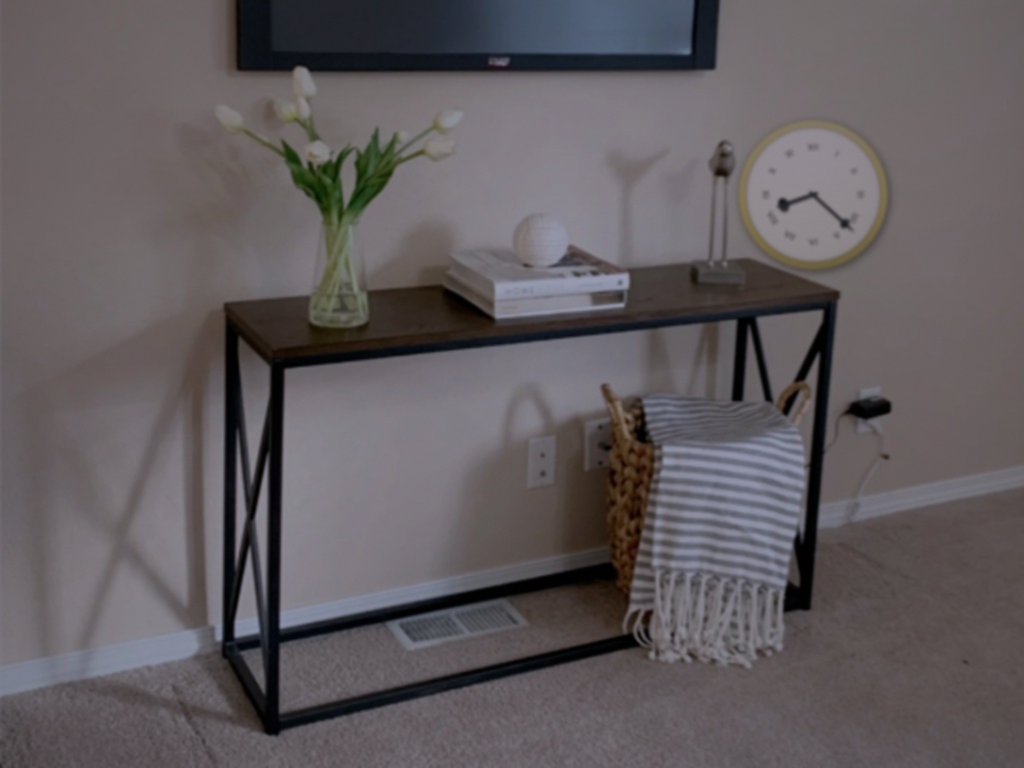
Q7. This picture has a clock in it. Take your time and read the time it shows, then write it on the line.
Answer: 8:22
